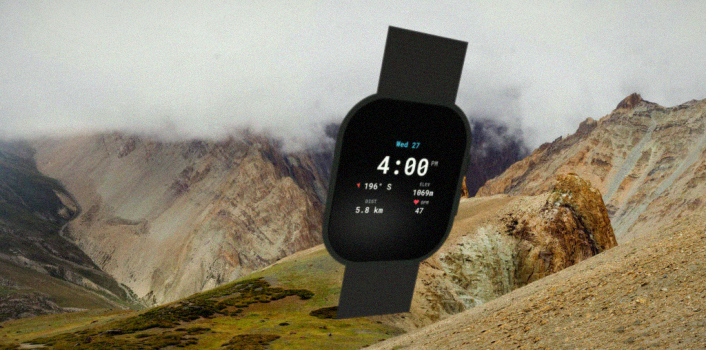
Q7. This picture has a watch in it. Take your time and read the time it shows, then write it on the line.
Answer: 4:00
